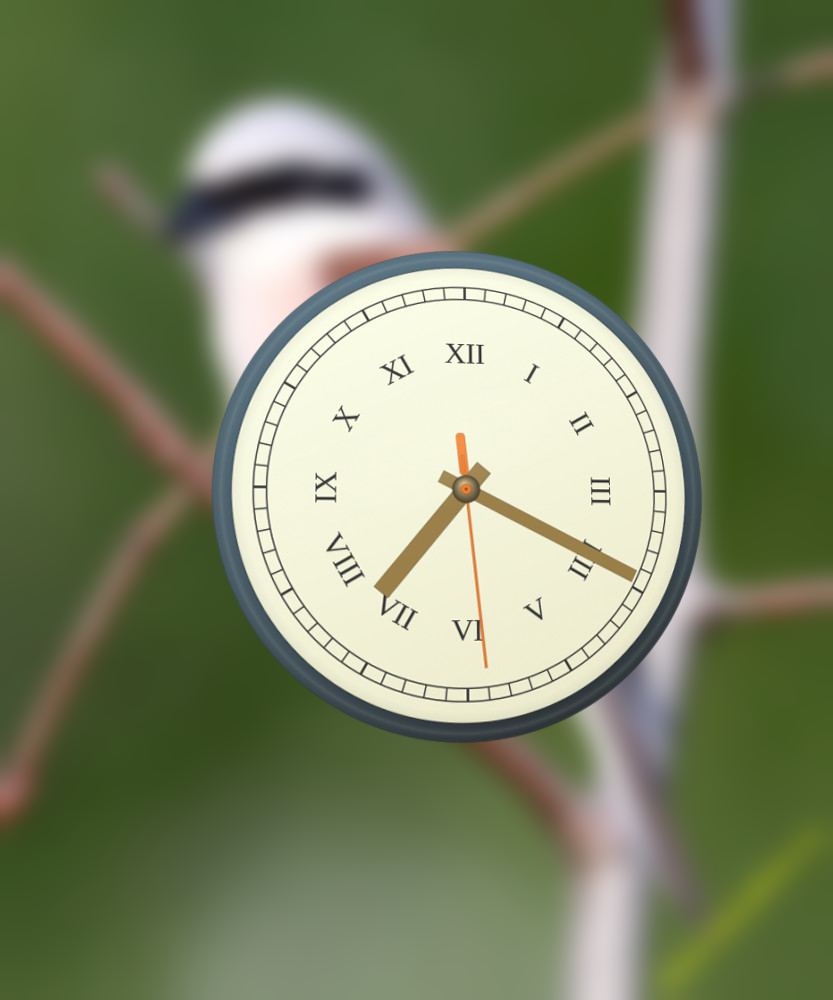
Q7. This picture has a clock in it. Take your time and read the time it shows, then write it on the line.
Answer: 7:19:29
